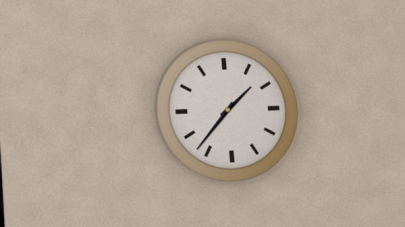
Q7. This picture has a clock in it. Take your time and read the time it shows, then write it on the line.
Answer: 1:37
